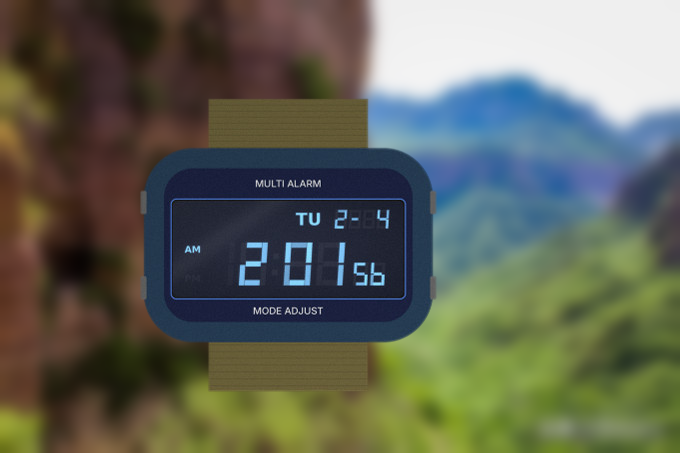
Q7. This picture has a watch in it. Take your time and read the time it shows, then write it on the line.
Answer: 2:01:56
